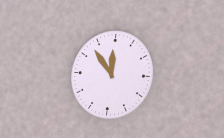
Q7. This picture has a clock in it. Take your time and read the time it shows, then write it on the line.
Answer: 11:53
